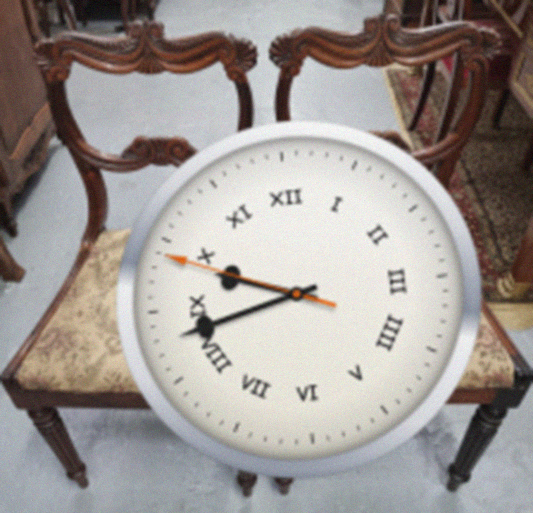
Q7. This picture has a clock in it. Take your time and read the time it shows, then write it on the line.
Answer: 9:42:49
